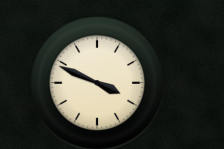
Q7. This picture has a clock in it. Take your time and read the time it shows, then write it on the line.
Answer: 3:49
